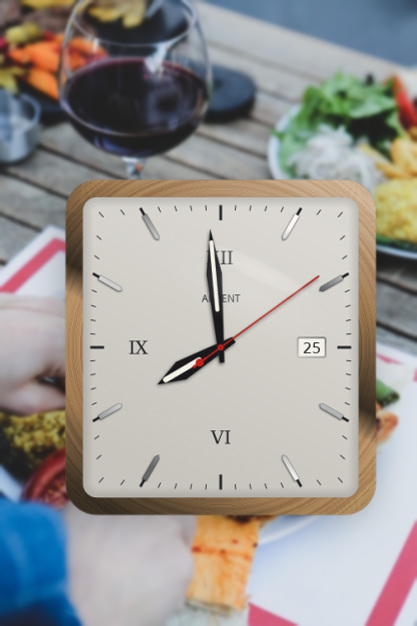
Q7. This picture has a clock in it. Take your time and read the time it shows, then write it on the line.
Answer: 7:59:09
